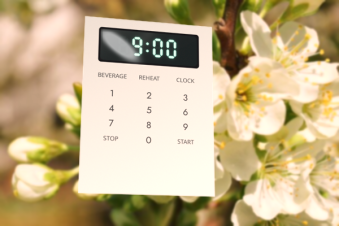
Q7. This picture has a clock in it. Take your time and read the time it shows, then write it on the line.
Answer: 9:00
